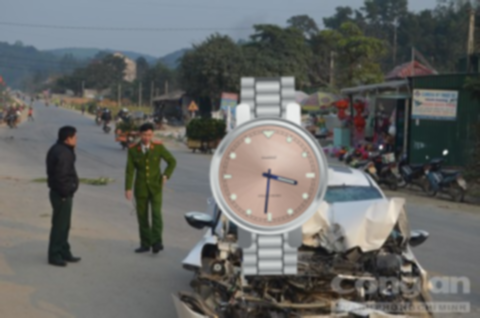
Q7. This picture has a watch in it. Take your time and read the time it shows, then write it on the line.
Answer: 3:31
